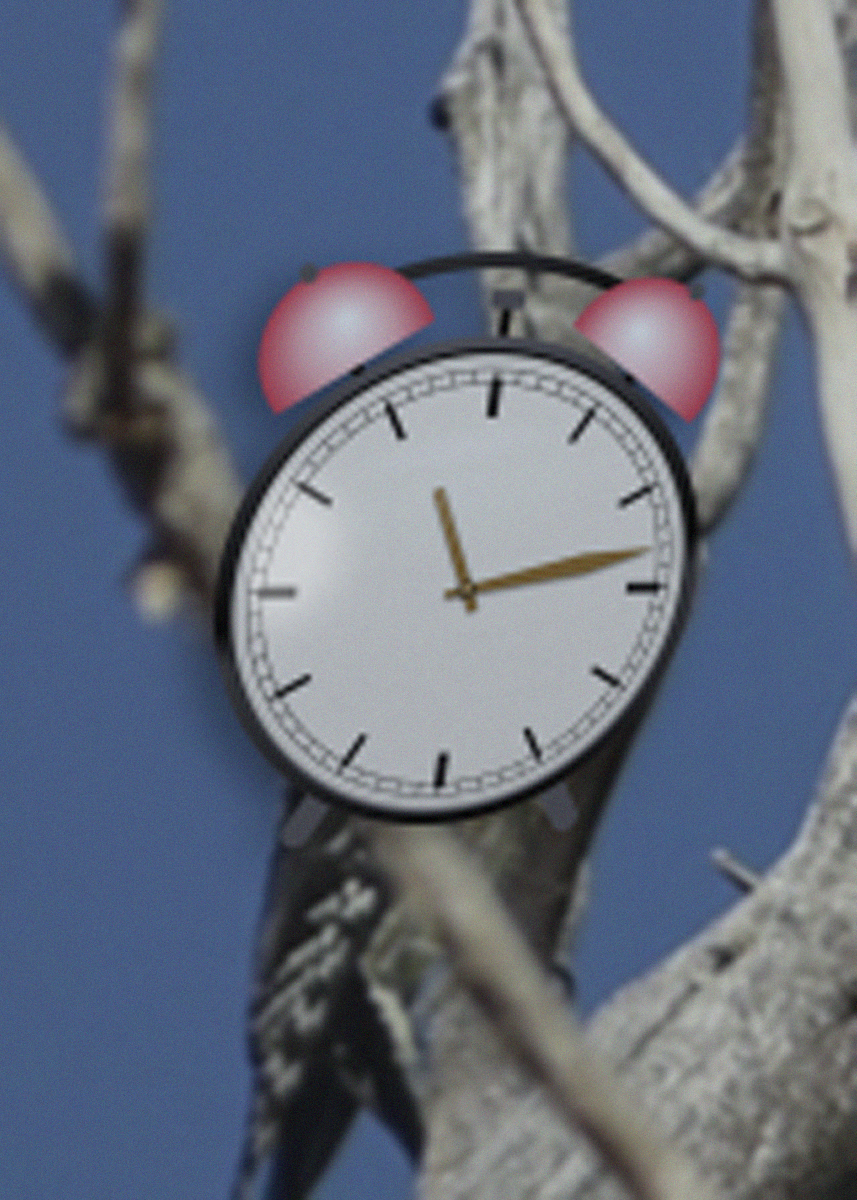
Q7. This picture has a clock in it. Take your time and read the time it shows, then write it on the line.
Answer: 11:13
